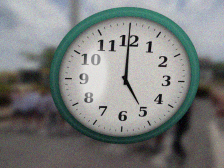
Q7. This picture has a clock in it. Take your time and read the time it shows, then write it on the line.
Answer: 5:00
